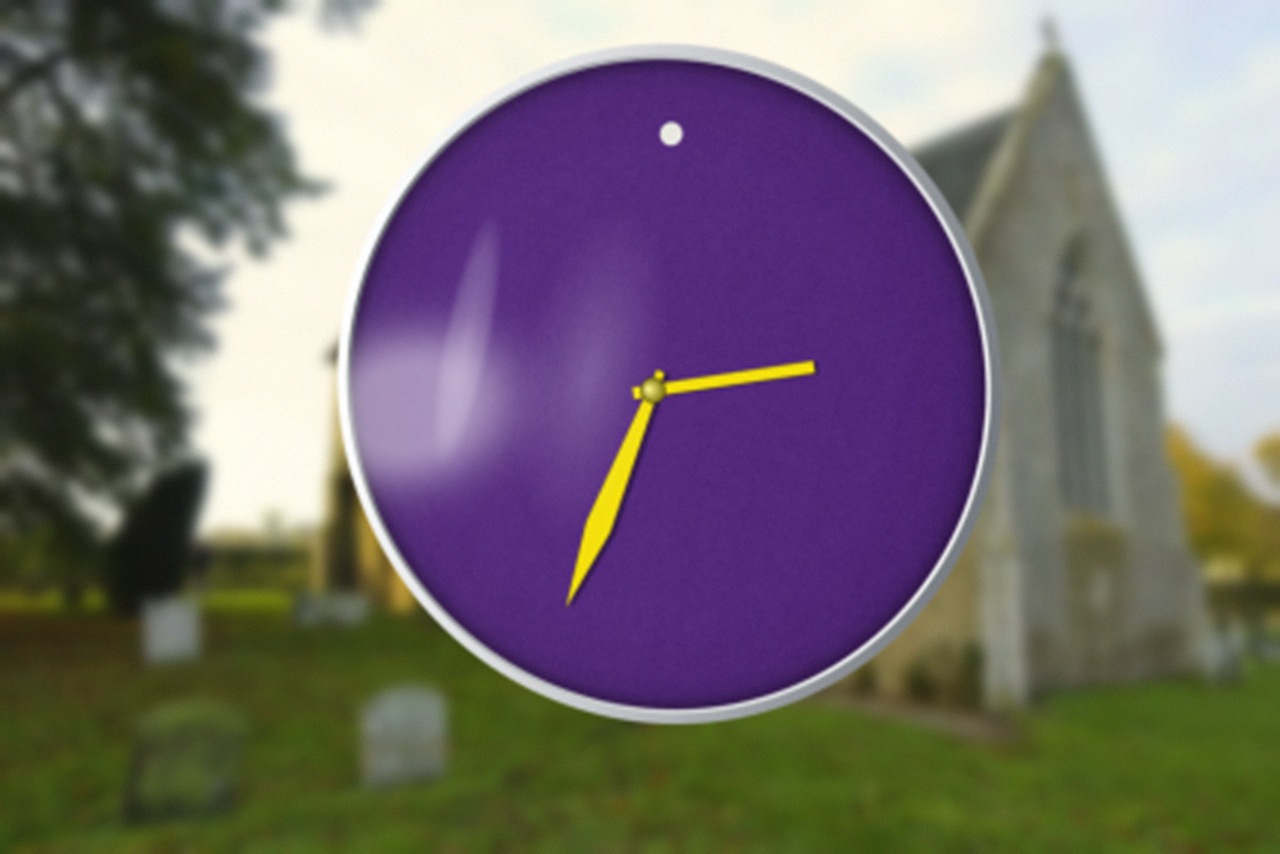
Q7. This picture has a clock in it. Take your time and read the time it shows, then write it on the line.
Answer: 2:33
